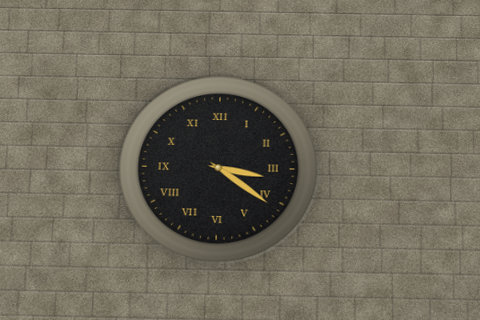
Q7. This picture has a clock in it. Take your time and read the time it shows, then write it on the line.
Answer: 3:21
